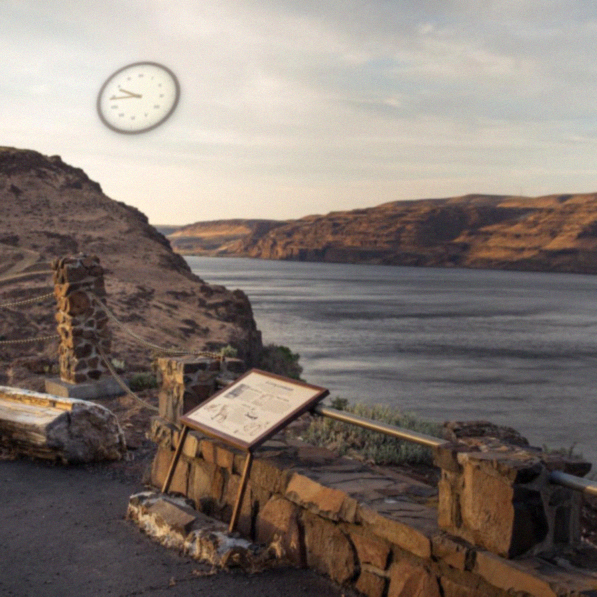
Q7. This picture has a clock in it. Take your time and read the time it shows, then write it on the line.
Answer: 9:44
